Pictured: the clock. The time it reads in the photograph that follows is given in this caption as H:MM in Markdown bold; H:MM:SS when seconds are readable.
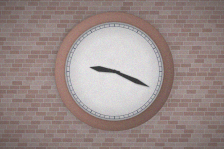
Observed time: **9:19**
